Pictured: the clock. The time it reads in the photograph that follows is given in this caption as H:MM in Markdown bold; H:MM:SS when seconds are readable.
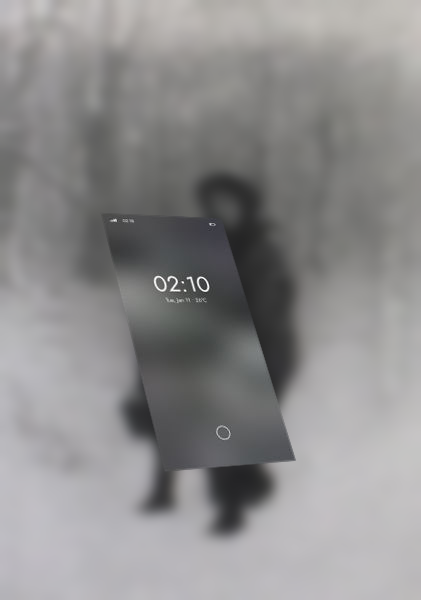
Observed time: **2:10**
